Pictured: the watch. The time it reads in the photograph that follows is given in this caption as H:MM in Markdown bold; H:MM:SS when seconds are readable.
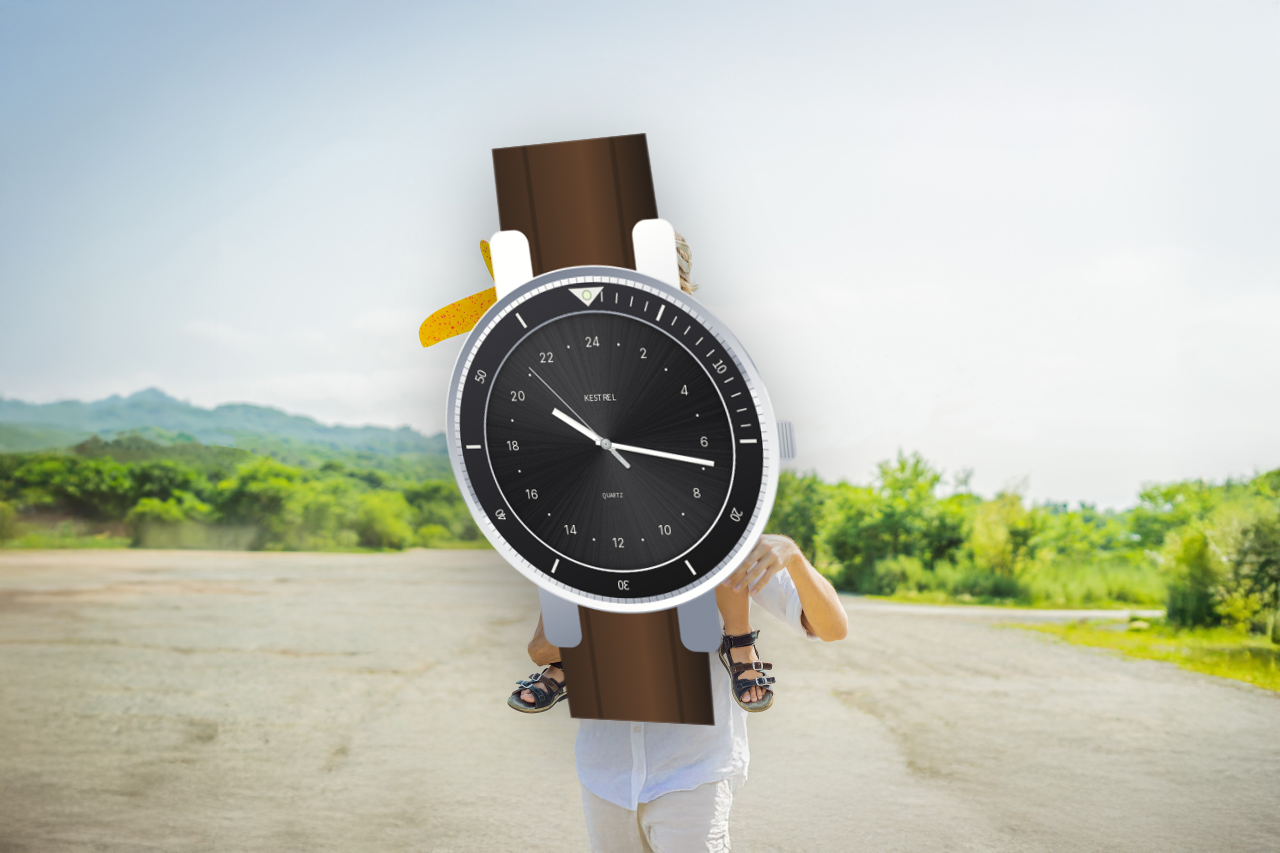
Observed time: **20:16:53**
